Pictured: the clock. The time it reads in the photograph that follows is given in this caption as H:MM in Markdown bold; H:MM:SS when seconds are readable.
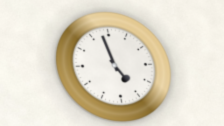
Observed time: **4:58**
